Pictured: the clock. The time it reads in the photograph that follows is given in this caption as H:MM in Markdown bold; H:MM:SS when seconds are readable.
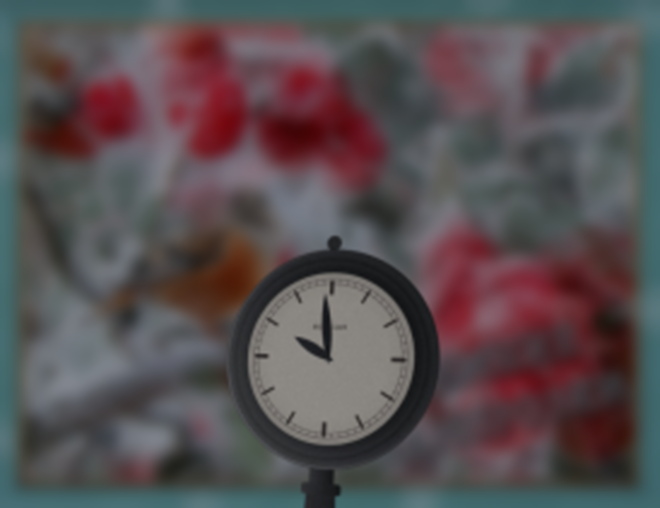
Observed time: **9:59**
